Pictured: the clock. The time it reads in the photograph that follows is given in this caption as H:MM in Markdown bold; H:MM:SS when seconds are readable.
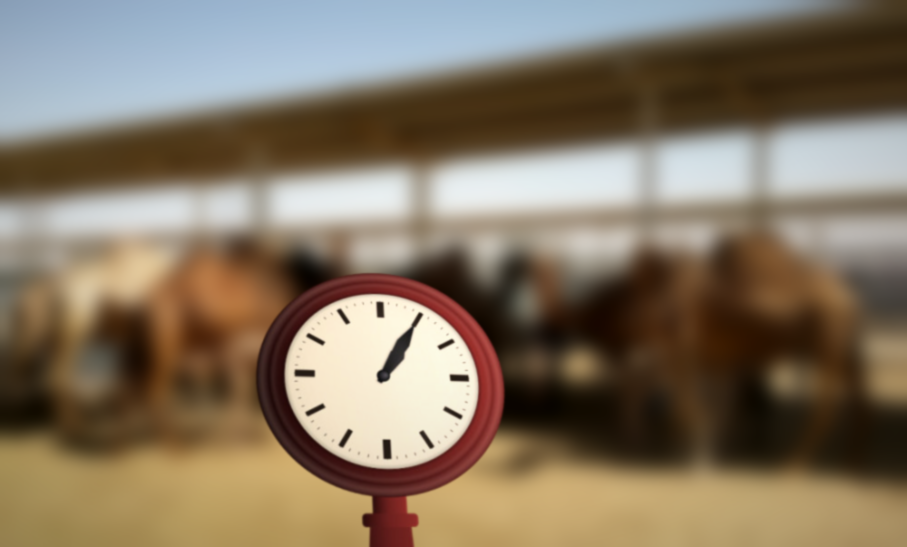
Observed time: **1:05**
